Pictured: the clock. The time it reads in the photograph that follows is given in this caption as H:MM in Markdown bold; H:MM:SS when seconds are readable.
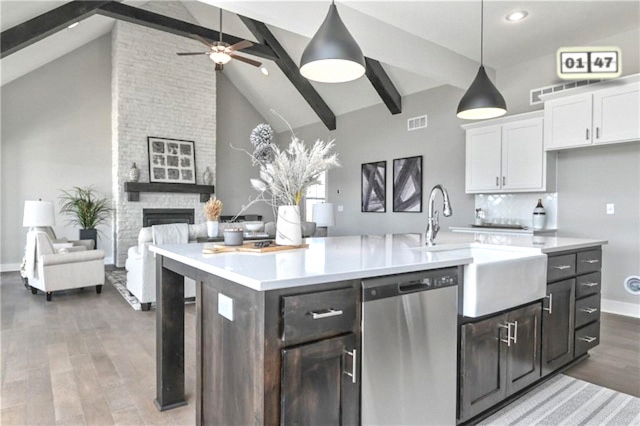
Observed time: **1:47**
